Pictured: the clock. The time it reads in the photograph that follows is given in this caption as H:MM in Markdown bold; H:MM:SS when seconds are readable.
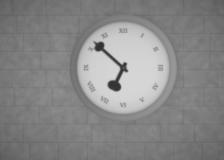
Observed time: **6:52**
